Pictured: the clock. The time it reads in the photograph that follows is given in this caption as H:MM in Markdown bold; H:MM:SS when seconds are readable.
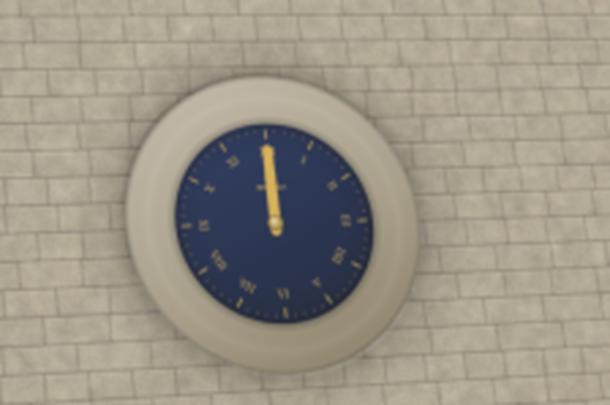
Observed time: **12:00**
